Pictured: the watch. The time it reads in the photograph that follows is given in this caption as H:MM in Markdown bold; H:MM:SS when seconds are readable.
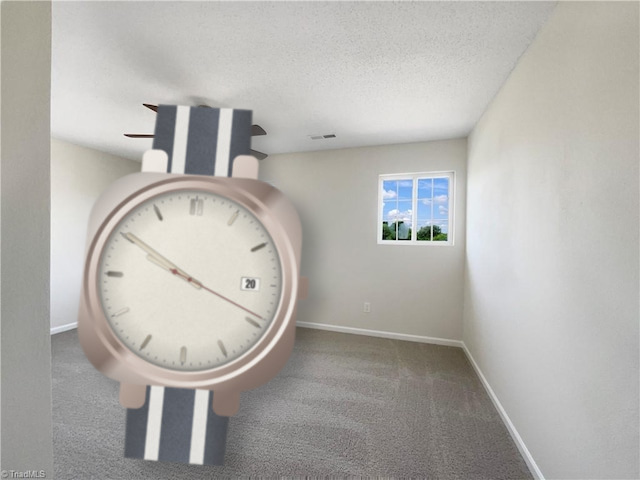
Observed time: **9:50:19**
